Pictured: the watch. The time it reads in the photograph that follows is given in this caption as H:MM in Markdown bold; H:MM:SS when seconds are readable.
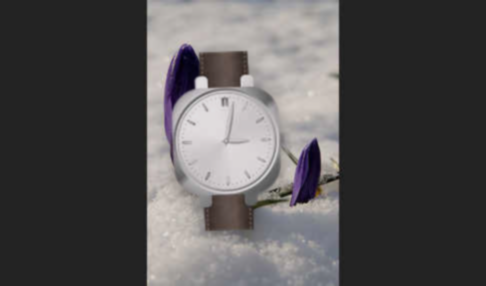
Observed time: **3:02**
